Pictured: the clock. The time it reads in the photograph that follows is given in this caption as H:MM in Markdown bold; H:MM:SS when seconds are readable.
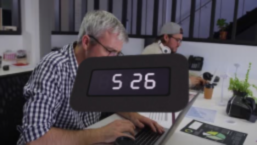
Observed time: **5:26**
